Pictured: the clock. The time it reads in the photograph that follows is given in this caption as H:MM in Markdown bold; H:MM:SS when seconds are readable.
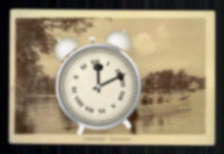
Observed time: **12:12**
